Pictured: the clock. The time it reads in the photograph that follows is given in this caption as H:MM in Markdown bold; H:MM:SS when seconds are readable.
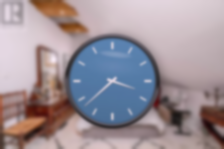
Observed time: **3:38**
